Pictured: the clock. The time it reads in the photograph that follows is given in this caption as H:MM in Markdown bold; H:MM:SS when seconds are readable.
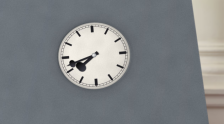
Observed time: **7:42**
